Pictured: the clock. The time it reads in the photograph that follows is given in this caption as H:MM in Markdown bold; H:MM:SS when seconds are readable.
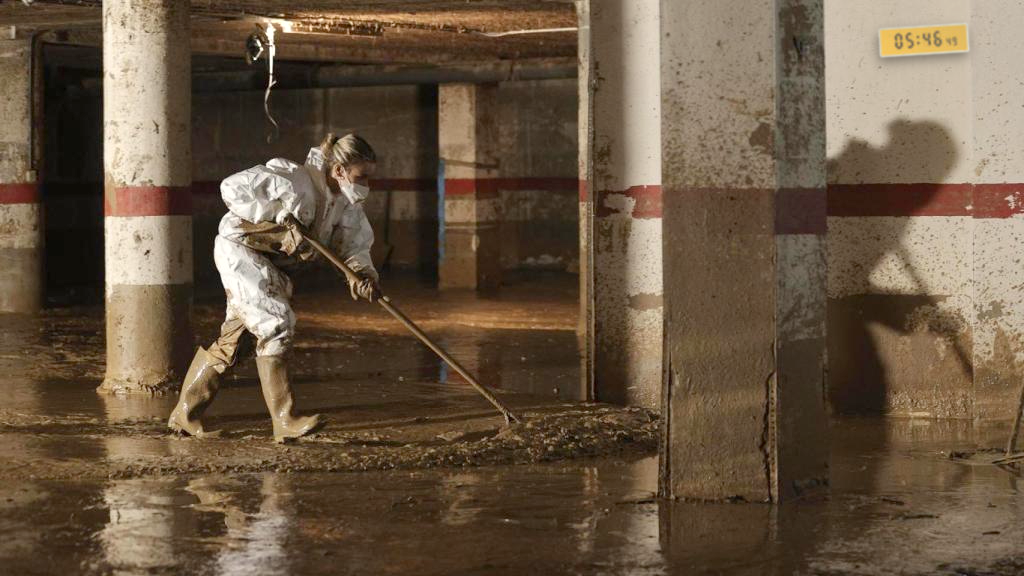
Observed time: **5:46**
